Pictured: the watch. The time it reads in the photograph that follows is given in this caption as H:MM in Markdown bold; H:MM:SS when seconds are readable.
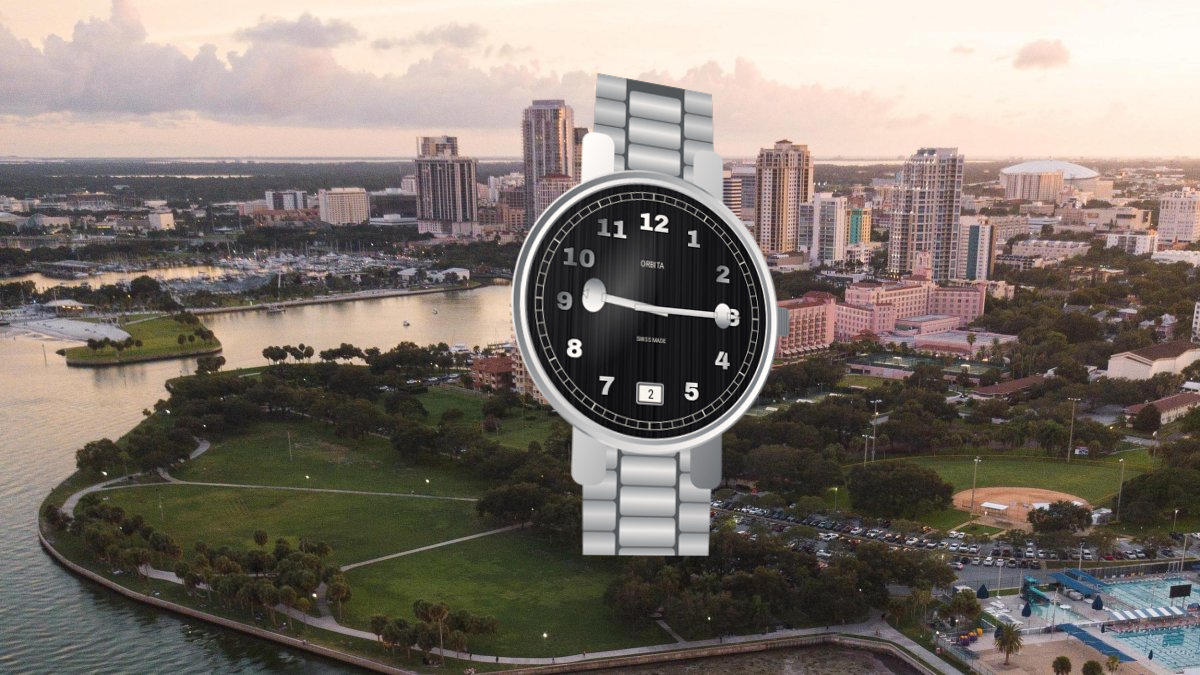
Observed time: **9:15**
